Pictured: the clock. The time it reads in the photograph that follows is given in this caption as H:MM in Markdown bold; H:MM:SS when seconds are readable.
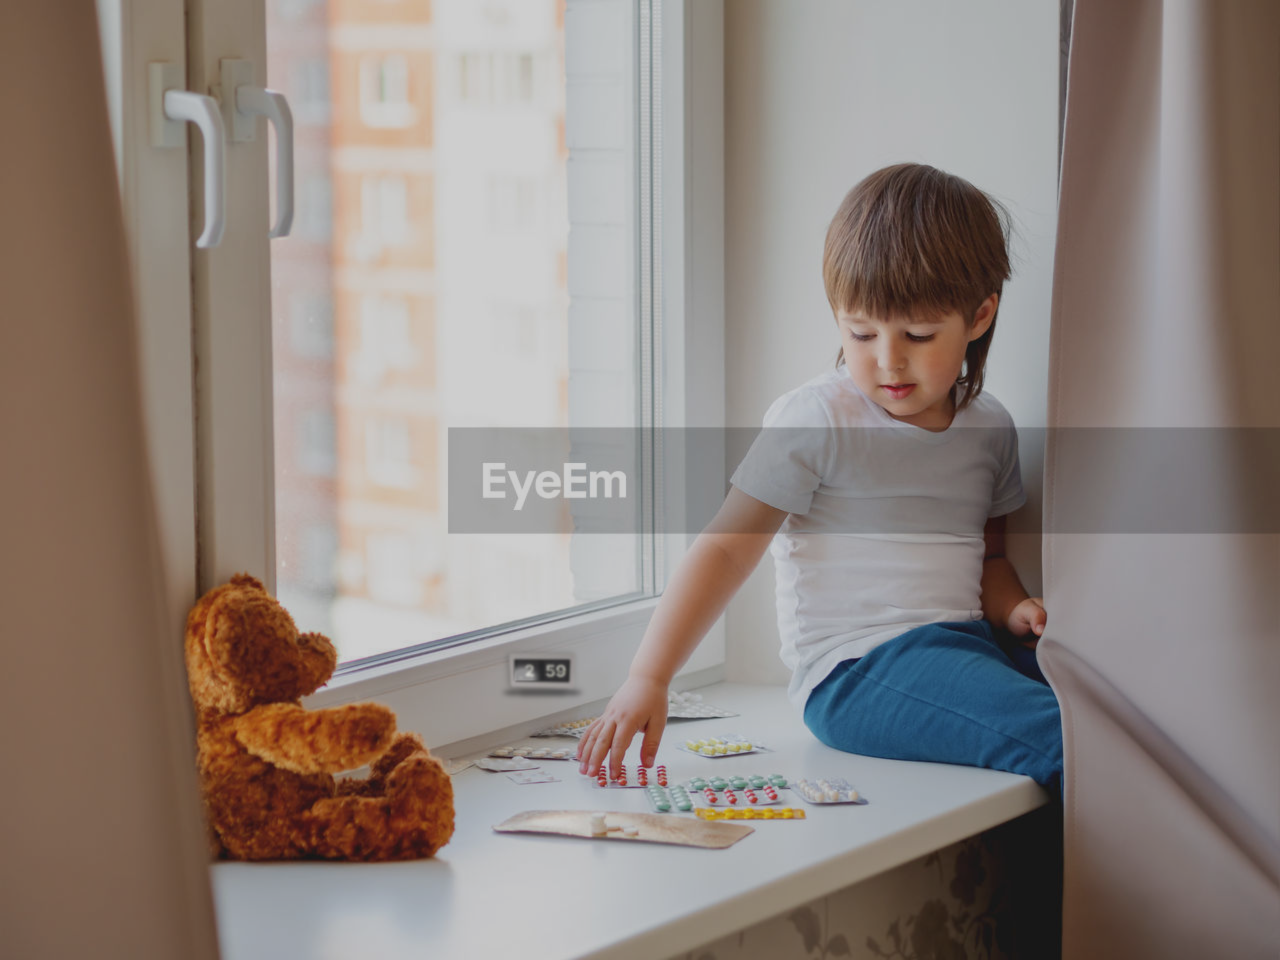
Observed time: **2:59**
